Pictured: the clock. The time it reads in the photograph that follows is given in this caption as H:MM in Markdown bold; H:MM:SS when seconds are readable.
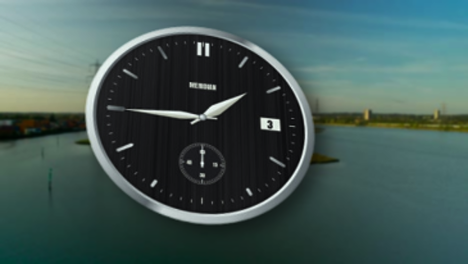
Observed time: **1:45**
